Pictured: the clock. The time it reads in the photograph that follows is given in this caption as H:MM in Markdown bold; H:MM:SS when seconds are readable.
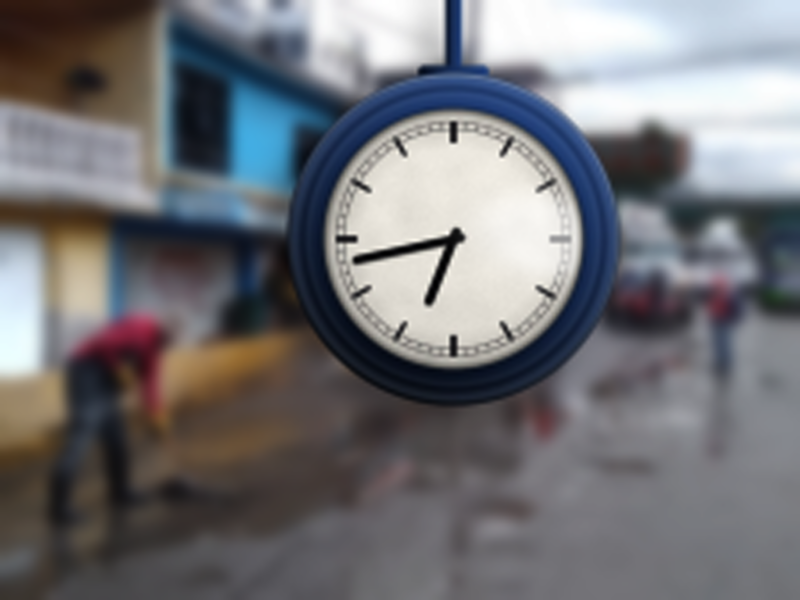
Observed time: **6:43**
